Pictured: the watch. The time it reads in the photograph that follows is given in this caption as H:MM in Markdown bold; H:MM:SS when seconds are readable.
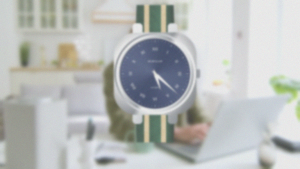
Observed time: **5:22**
